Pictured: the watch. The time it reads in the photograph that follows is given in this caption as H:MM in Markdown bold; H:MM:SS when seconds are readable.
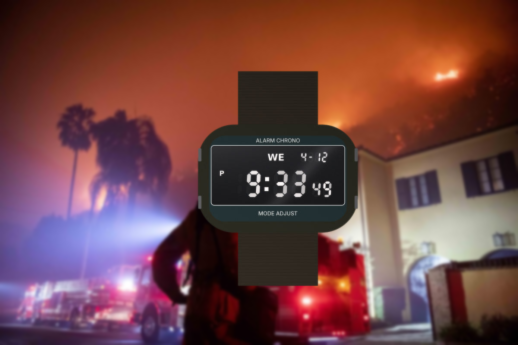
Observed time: **9:33:49**
